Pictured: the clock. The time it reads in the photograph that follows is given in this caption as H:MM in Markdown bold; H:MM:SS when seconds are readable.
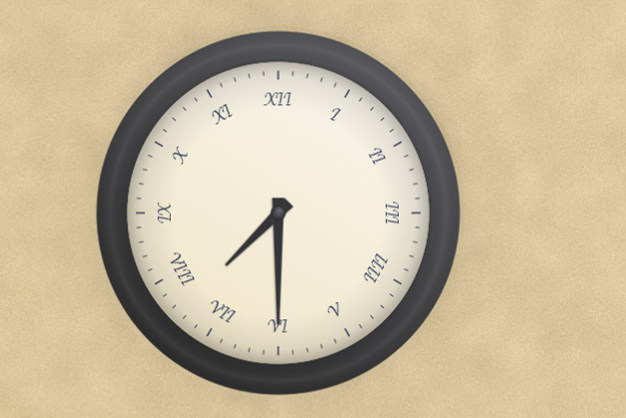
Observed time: **7:30**
